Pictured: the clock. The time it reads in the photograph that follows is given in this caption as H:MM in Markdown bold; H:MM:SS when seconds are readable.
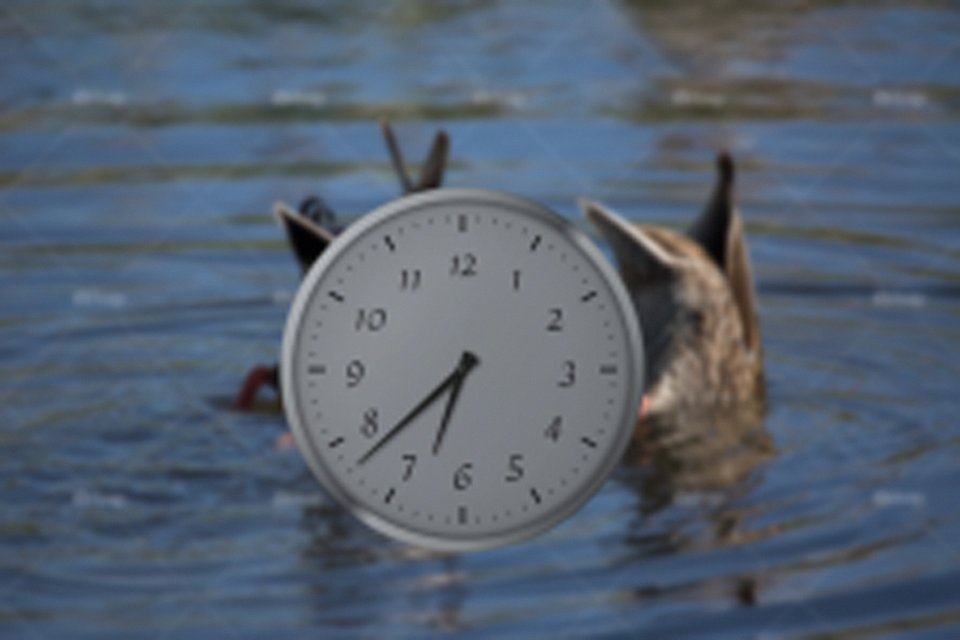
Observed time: **6:38**
